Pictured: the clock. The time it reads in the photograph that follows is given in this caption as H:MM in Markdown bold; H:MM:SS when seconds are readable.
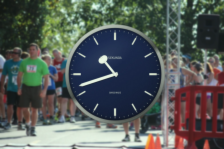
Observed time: **10:42**
